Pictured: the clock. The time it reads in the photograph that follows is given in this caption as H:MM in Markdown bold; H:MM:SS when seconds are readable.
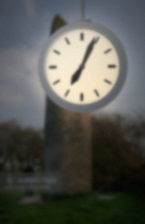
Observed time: **7:04**
